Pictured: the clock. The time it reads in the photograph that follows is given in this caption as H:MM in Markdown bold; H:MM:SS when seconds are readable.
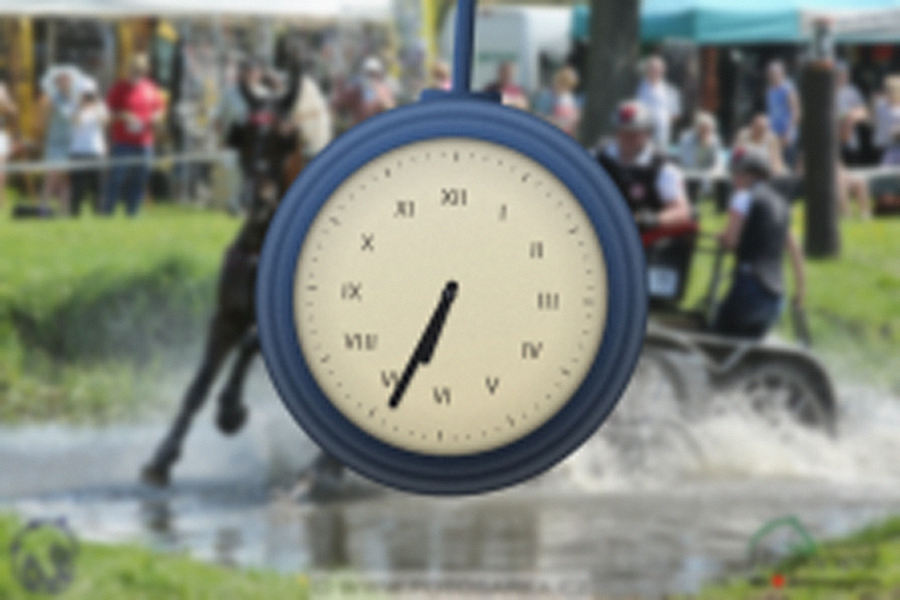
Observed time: **6:34**
